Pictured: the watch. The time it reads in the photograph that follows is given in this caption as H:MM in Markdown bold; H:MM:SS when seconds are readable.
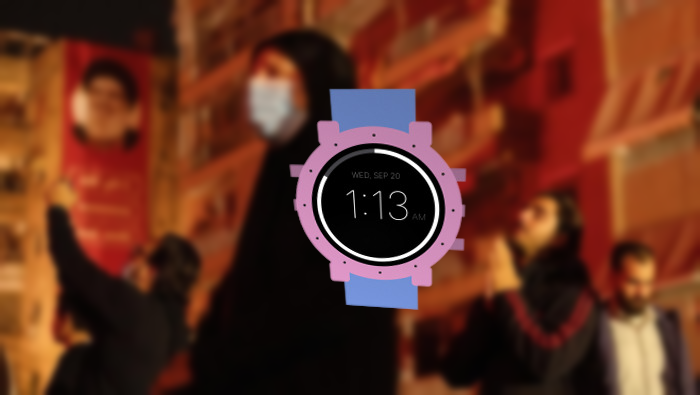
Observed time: **1:13**
